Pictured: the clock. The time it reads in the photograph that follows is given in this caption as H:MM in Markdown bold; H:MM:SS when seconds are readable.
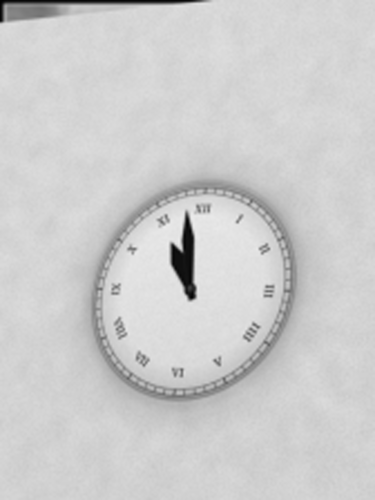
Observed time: **10:58**
